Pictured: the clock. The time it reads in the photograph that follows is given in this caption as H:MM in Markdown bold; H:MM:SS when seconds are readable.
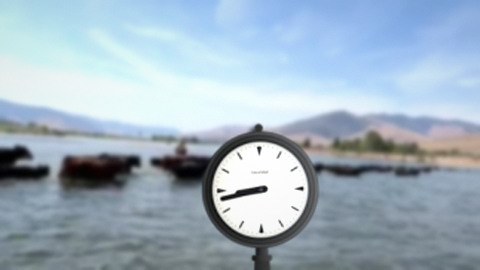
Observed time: **8:43**
